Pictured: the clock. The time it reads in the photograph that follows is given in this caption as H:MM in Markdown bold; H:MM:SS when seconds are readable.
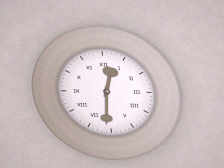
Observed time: **12:31**
